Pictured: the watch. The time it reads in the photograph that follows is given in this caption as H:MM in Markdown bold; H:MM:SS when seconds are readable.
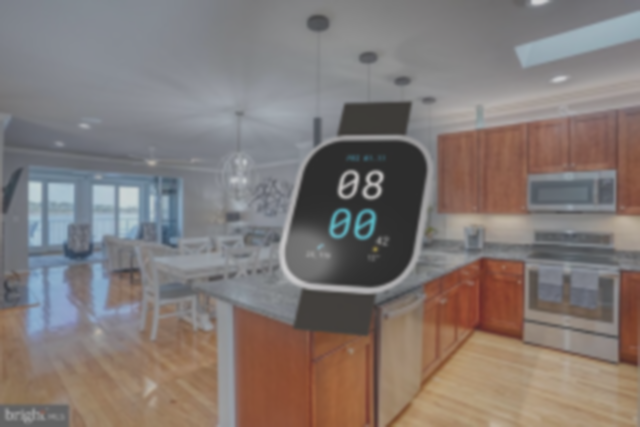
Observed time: **8:00**
